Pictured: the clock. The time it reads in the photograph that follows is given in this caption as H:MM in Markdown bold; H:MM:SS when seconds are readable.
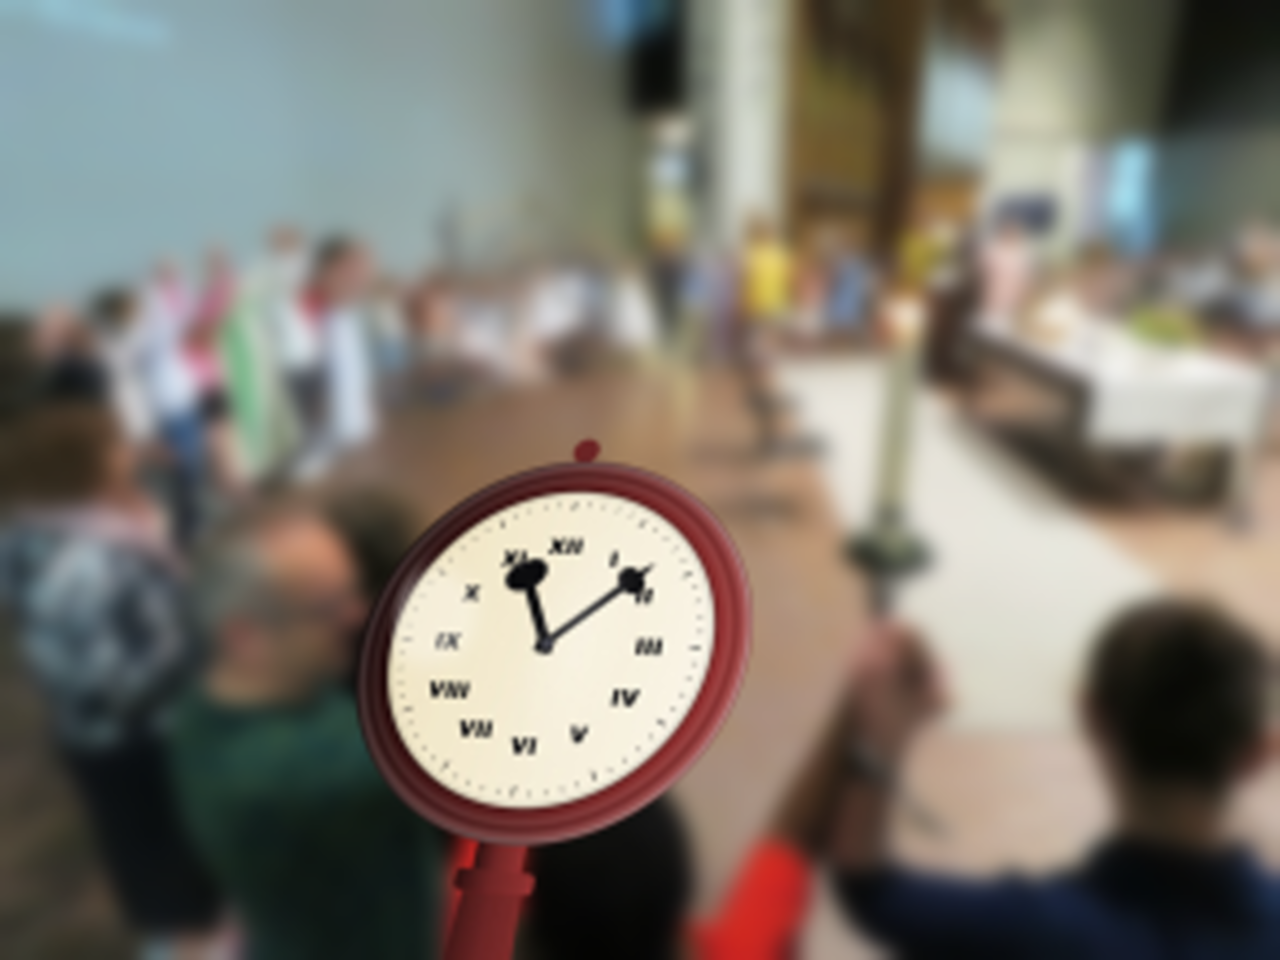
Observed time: **11:08**
